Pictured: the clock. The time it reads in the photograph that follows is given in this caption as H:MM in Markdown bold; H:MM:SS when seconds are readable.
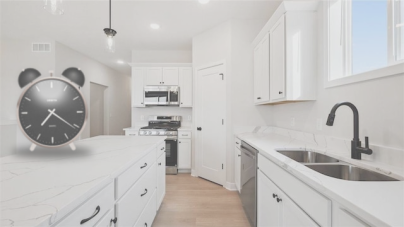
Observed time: **7:21**
